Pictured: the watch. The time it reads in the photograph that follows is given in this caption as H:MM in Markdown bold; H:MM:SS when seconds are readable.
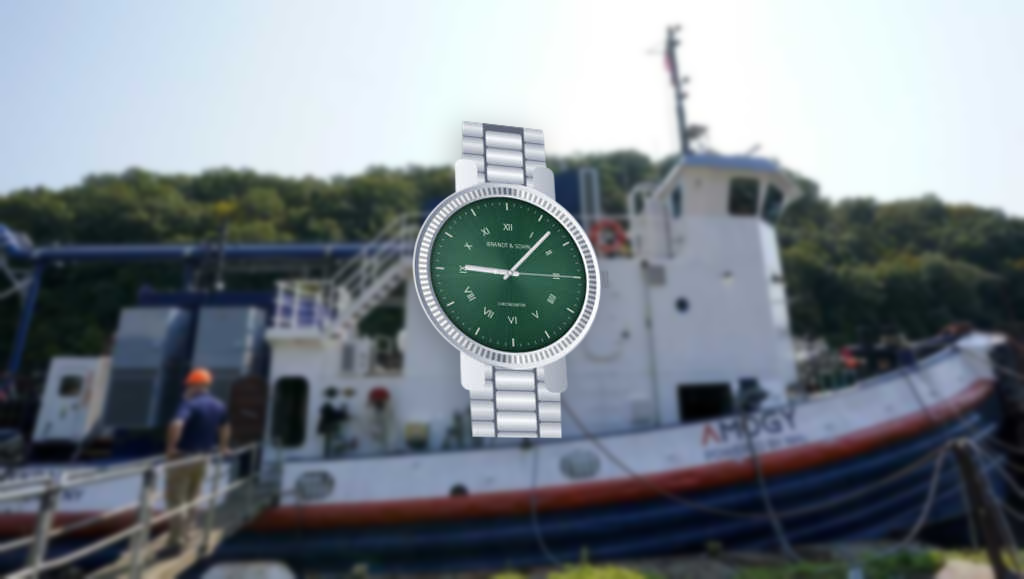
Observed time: **9:07:15**
